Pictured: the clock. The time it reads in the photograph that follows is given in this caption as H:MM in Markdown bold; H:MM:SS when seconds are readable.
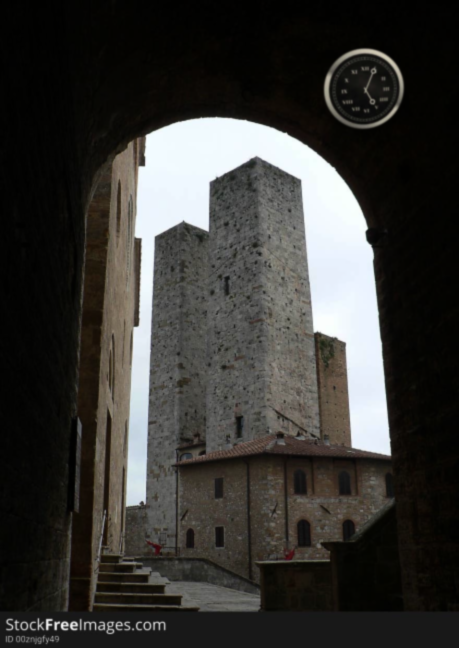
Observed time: **5:04**
